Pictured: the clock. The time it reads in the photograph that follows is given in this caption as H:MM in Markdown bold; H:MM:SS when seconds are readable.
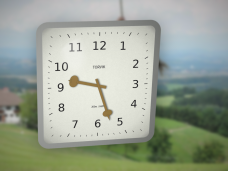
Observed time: **9:27**
